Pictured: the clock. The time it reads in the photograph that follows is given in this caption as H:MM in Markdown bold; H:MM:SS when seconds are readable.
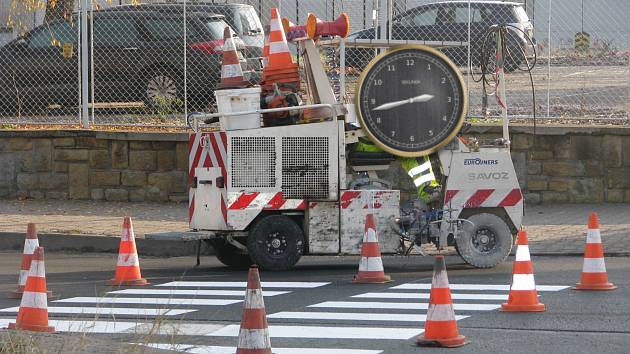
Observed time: **2:43**
